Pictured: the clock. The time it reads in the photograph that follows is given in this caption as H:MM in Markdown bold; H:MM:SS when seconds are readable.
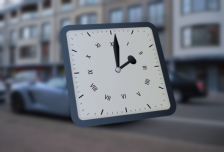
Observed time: **2:01**
